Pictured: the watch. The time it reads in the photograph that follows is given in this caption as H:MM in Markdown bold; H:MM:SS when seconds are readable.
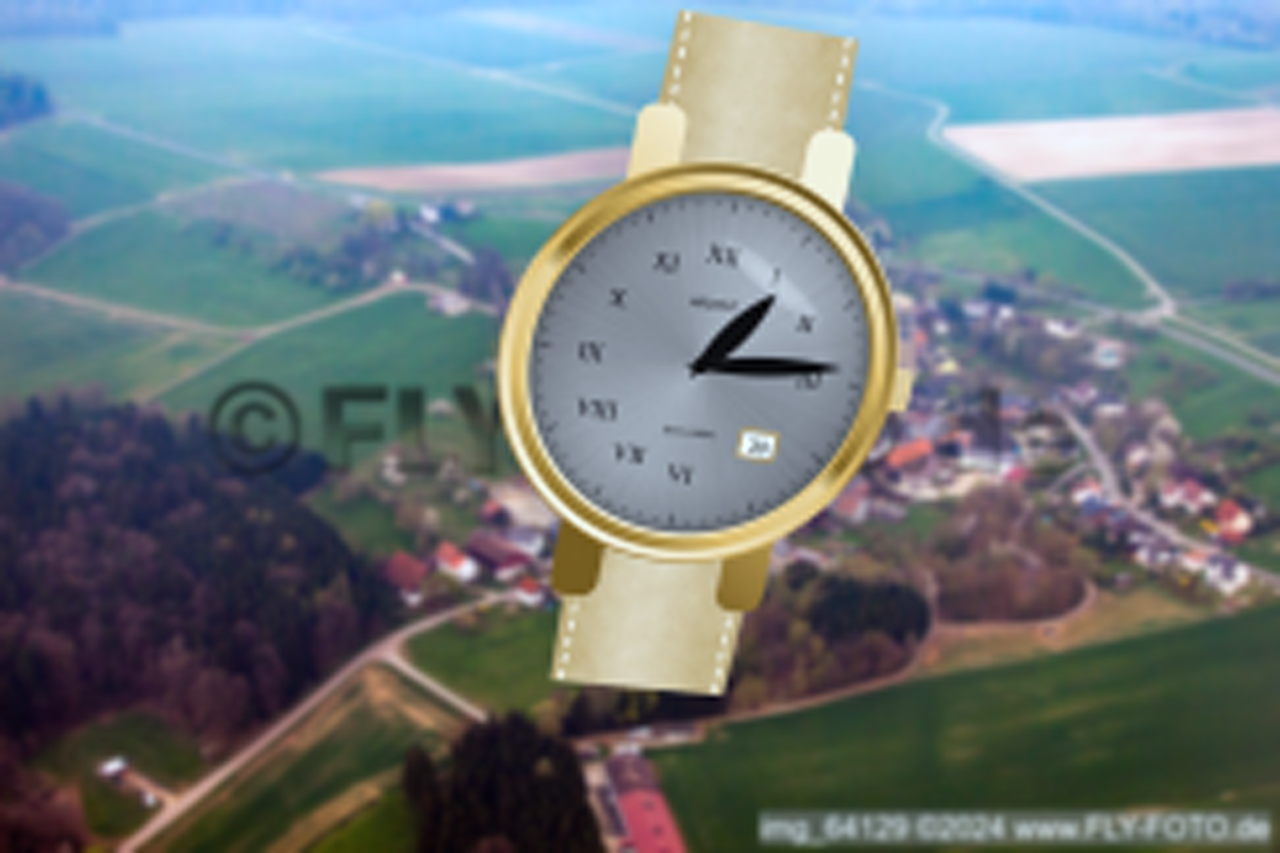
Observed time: **1:14**
